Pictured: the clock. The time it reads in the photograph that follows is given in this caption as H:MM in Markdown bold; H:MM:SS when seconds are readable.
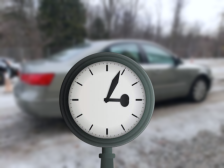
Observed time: **3:04**
